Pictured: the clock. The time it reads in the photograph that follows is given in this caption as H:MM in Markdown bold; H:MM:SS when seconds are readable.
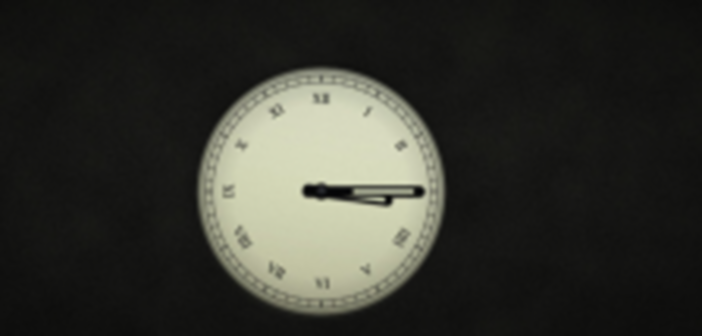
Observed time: **3:15**
